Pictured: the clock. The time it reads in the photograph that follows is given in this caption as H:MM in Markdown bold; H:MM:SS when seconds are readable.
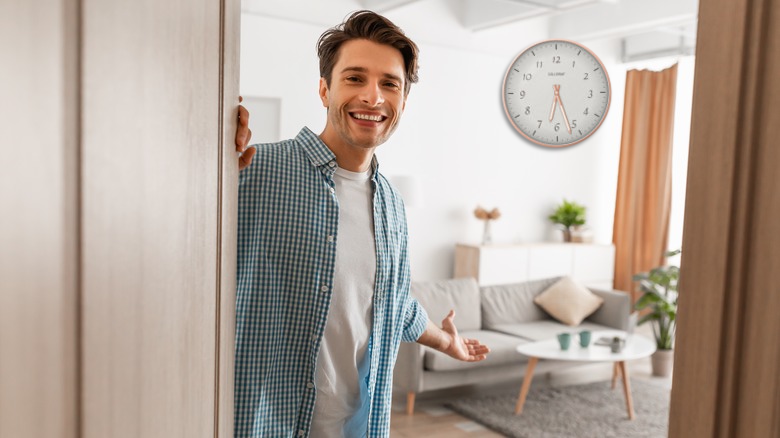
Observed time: **6:27**
